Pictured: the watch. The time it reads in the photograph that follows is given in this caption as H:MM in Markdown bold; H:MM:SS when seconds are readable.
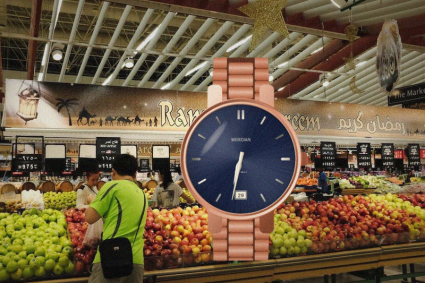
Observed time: **6:32**
